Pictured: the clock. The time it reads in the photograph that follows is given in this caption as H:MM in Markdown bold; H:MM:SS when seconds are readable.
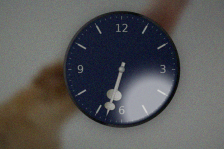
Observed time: **6:33**
